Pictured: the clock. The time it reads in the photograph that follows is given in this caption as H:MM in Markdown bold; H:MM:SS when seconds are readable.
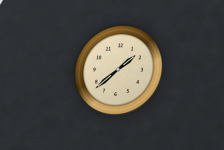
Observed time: **1:38**
